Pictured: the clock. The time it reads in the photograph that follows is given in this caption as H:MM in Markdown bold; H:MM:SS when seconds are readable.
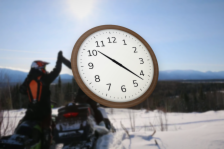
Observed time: **10:22**
